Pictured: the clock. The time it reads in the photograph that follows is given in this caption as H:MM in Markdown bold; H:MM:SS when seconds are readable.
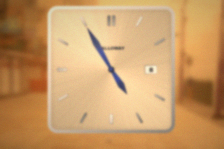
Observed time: **4:55**
